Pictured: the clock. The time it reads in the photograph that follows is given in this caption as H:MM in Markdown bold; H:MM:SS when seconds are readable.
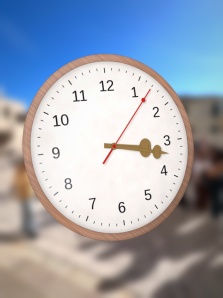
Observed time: **3:17:07**
